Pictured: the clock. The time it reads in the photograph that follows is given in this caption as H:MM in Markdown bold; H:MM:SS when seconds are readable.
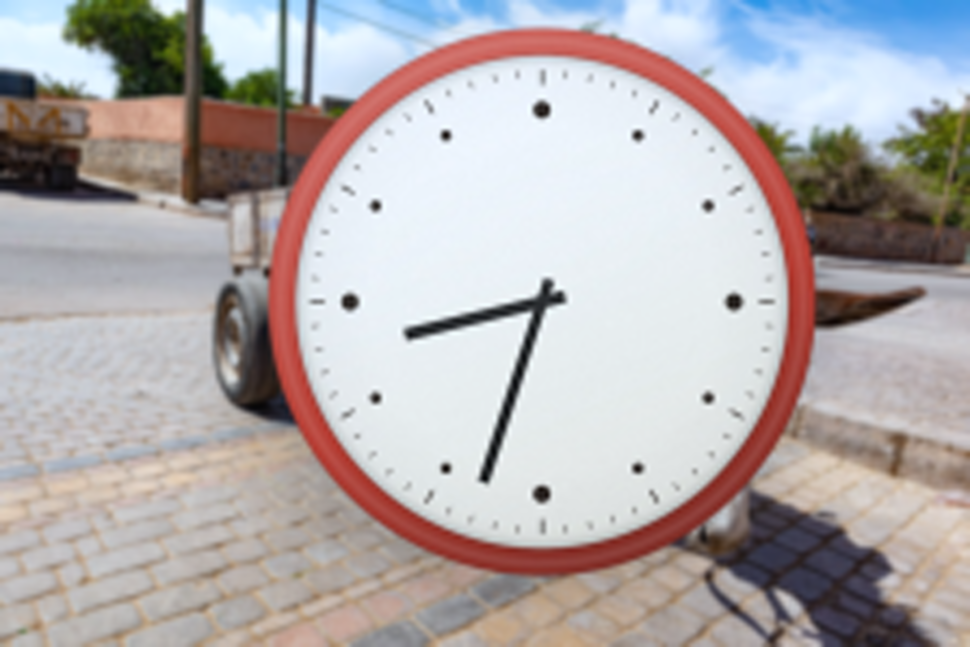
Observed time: **8:33**
